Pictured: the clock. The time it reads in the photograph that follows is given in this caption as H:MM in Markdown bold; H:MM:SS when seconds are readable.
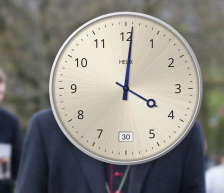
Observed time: **4:01**
